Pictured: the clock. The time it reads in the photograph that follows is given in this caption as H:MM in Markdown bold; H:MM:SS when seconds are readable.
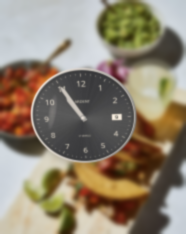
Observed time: **10:55**
